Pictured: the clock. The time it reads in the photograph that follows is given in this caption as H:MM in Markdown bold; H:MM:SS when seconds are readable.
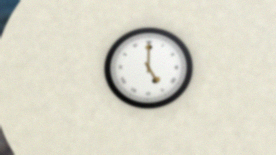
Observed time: **5:00**
